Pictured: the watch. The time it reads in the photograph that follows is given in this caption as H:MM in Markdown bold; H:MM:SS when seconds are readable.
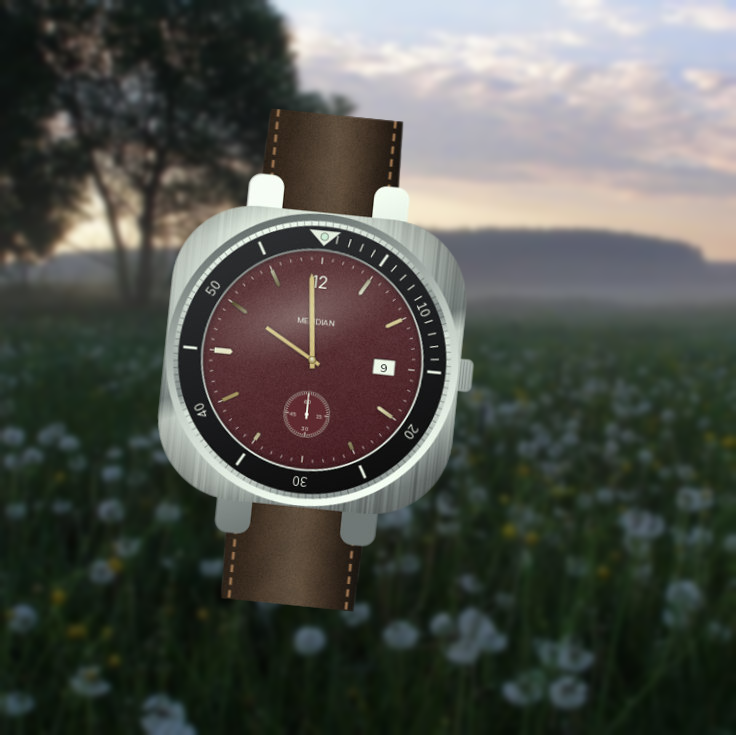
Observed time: **9:59**
